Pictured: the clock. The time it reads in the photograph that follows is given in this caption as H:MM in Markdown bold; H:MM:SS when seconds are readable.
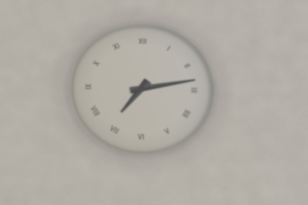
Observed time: **7:13**
